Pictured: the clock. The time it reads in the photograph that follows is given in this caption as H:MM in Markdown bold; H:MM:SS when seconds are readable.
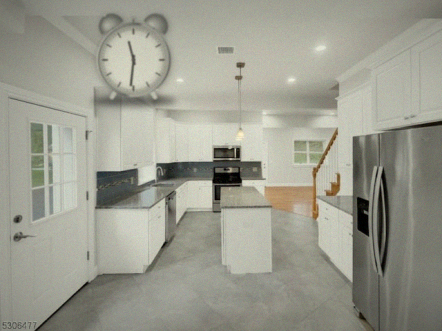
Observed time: **11:31**
